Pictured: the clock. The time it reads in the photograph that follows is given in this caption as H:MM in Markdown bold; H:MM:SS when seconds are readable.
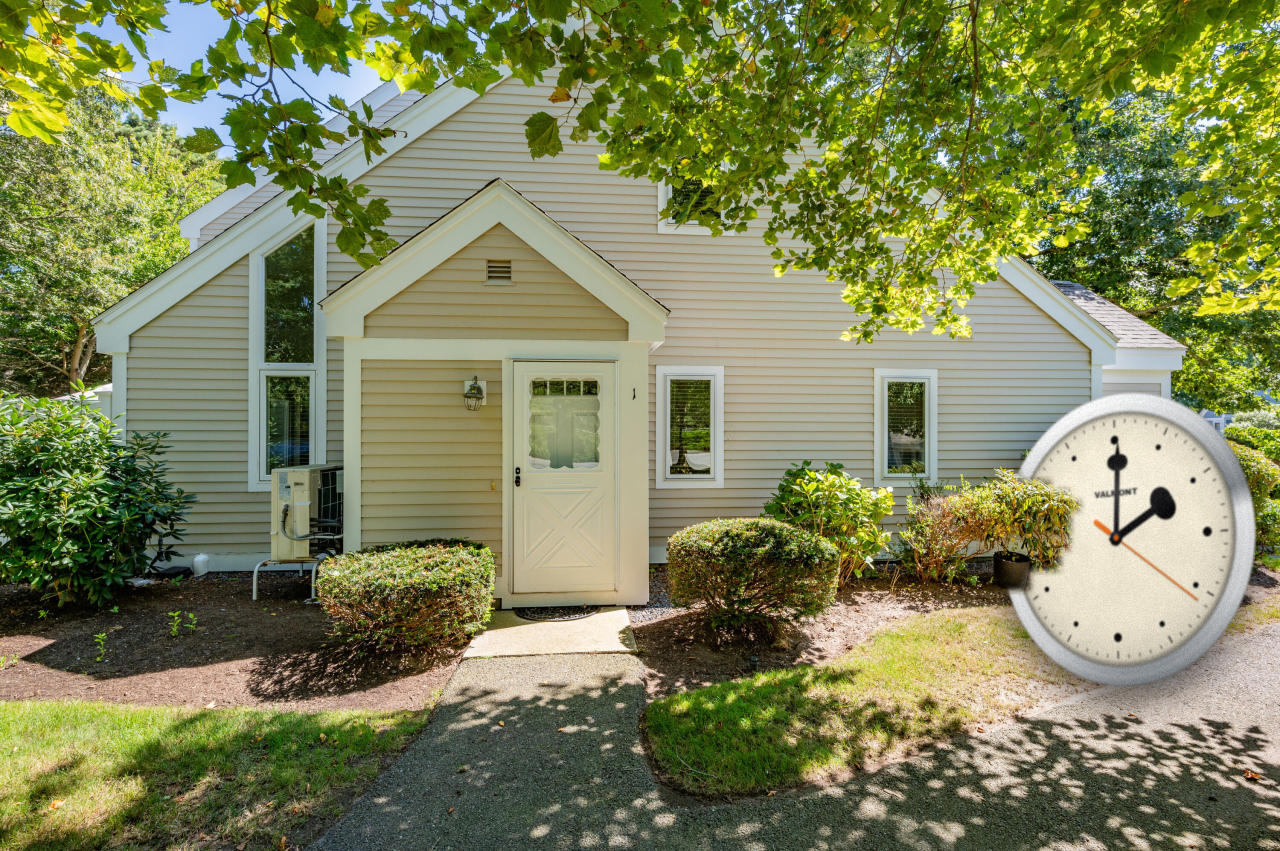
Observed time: **2:00:21**
